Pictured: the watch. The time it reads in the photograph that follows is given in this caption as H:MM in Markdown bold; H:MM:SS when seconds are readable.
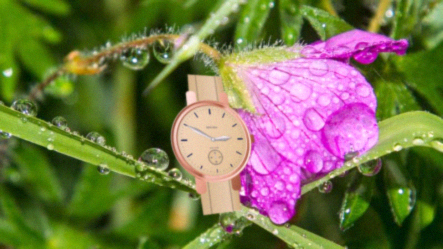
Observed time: **2:50**
